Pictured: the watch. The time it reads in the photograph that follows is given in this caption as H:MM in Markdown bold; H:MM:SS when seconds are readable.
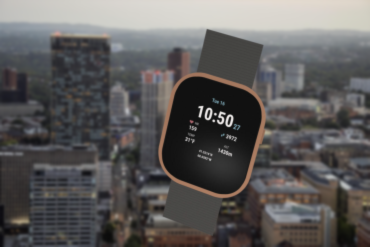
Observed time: **10:50**
